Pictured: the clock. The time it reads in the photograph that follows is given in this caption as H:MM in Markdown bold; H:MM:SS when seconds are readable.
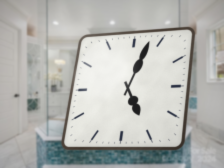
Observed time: **5:03**
